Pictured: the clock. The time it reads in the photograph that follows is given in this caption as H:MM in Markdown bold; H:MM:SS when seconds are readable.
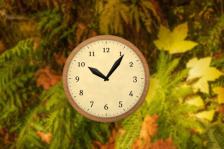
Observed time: **10:06**
